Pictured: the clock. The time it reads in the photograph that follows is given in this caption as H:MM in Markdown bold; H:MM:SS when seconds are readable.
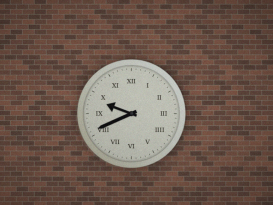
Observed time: **9:41**
